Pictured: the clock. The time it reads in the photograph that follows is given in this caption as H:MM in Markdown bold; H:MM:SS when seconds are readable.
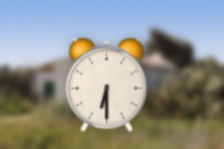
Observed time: **6:30**
